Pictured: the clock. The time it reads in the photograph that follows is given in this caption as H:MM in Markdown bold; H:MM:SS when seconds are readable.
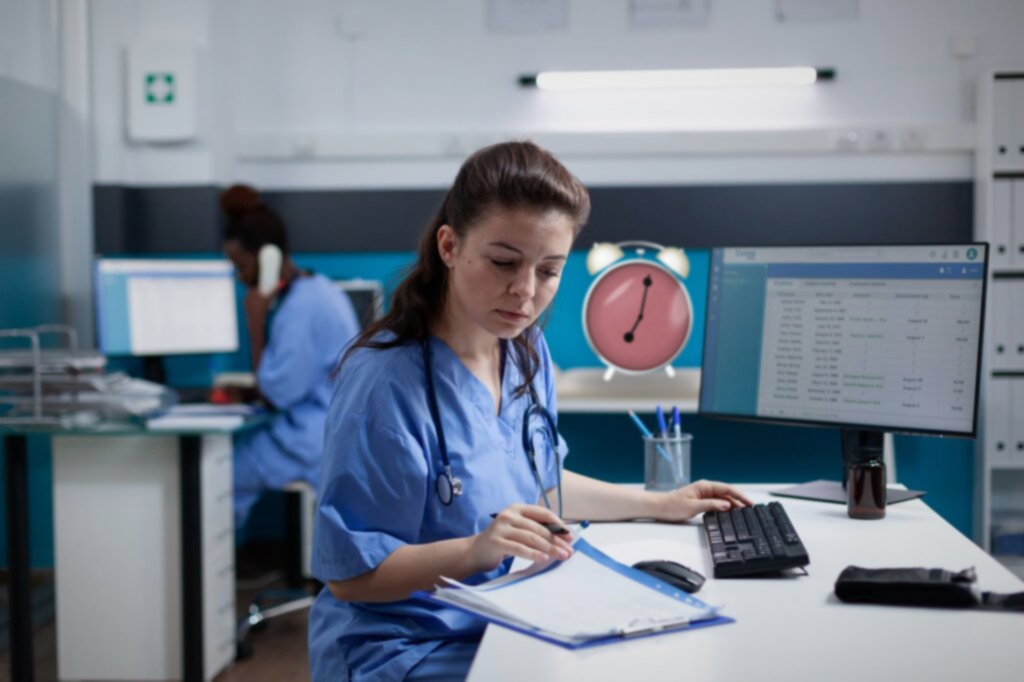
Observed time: **7:02**
